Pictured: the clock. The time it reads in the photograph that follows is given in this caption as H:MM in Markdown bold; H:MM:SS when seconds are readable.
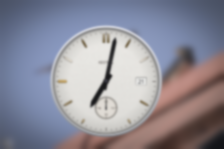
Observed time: **7:02**
